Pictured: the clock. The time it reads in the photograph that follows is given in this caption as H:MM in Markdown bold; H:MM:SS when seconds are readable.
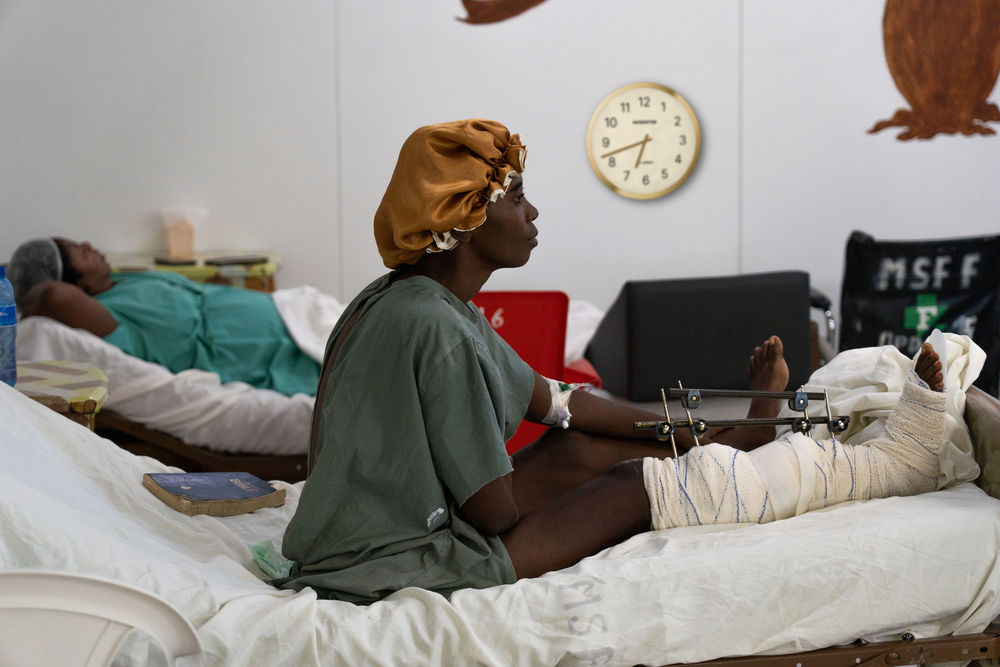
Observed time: **6:42**
